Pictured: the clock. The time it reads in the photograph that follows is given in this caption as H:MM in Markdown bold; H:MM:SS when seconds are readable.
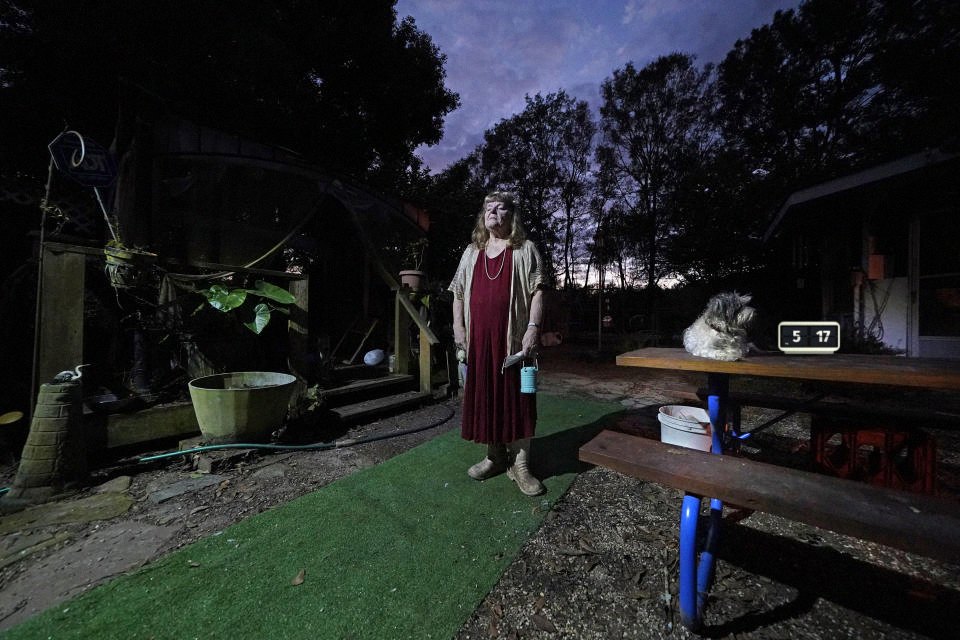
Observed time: **5:17**
